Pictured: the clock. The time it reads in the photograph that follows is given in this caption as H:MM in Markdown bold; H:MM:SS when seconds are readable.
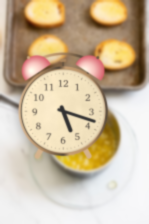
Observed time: **5:18**
